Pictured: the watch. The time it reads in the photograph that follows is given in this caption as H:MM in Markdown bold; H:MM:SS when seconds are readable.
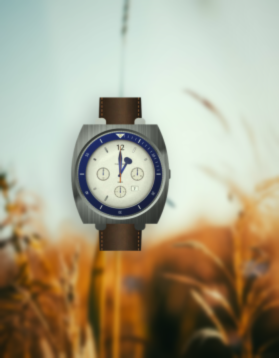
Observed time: **1:00**
